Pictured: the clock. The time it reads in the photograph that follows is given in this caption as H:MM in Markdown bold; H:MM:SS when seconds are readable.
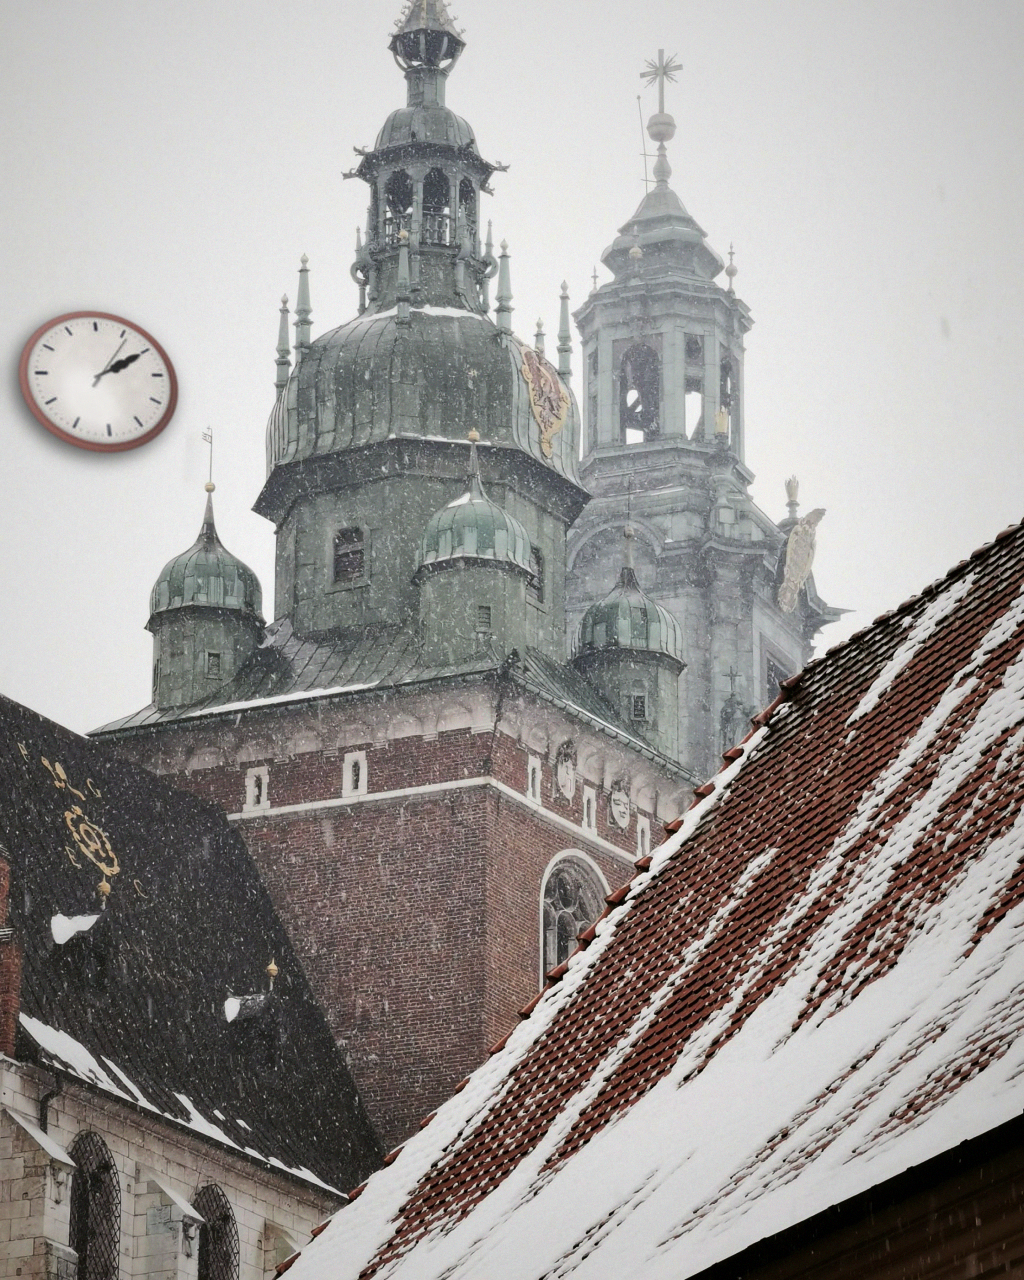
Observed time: **2:10:06**
